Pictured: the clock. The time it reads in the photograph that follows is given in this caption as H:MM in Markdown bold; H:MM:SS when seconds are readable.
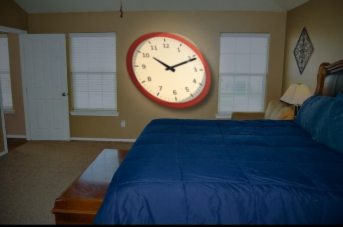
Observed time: **10:11**
